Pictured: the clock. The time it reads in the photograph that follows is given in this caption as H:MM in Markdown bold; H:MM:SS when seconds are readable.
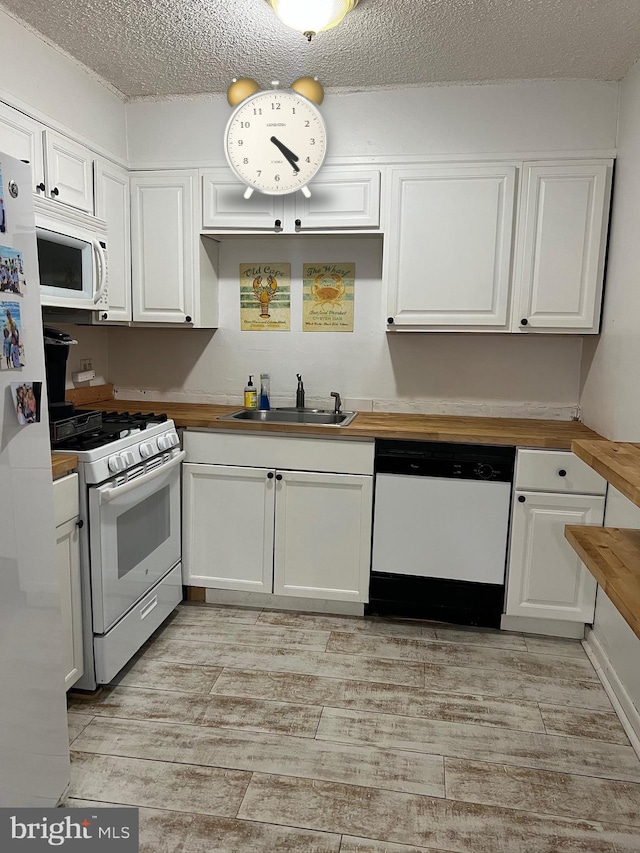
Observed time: **4:24**
